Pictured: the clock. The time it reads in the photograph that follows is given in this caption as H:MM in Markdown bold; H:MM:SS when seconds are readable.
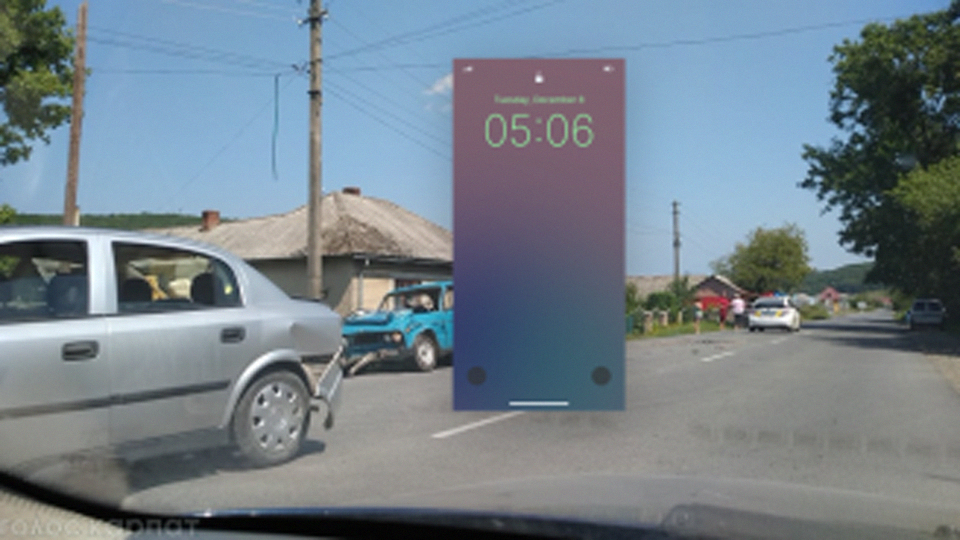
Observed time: **5:06**
